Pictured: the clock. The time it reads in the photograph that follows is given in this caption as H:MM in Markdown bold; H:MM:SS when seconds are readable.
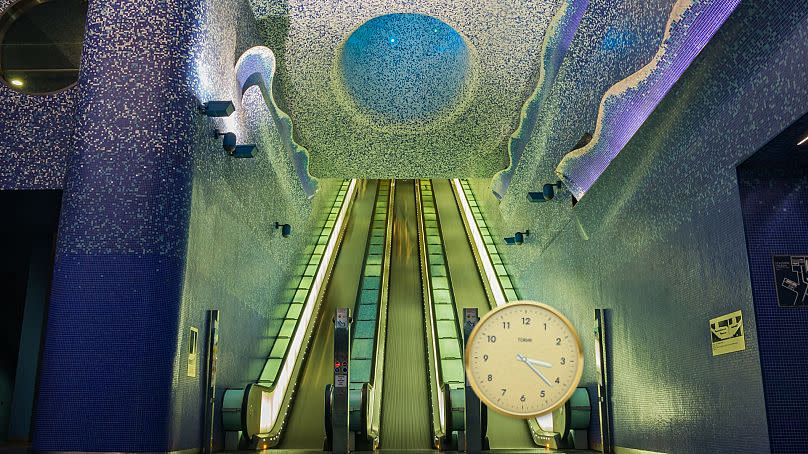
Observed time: **3:22**
